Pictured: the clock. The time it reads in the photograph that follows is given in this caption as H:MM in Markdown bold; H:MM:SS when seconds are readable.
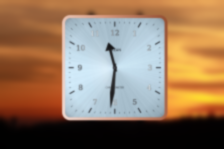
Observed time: **11:31**
